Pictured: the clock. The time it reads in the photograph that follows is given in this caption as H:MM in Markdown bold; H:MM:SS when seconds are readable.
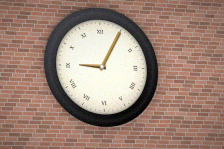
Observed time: **9:05**
